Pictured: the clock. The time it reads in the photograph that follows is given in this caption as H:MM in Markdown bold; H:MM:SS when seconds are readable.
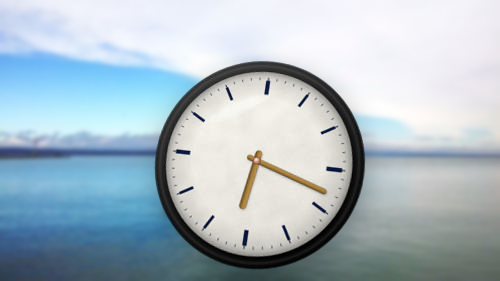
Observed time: **6:18**
